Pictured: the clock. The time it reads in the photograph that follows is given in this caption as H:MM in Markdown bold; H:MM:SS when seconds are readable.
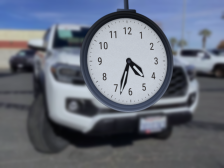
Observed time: **4:33**
